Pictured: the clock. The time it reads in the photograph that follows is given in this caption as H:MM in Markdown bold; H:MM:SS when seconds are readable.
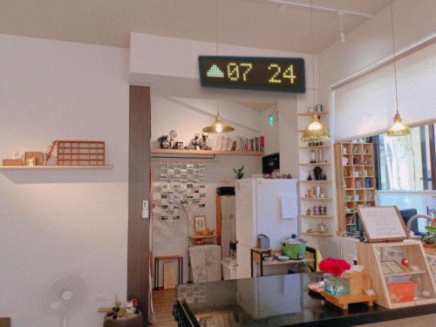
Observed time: **7:24**
